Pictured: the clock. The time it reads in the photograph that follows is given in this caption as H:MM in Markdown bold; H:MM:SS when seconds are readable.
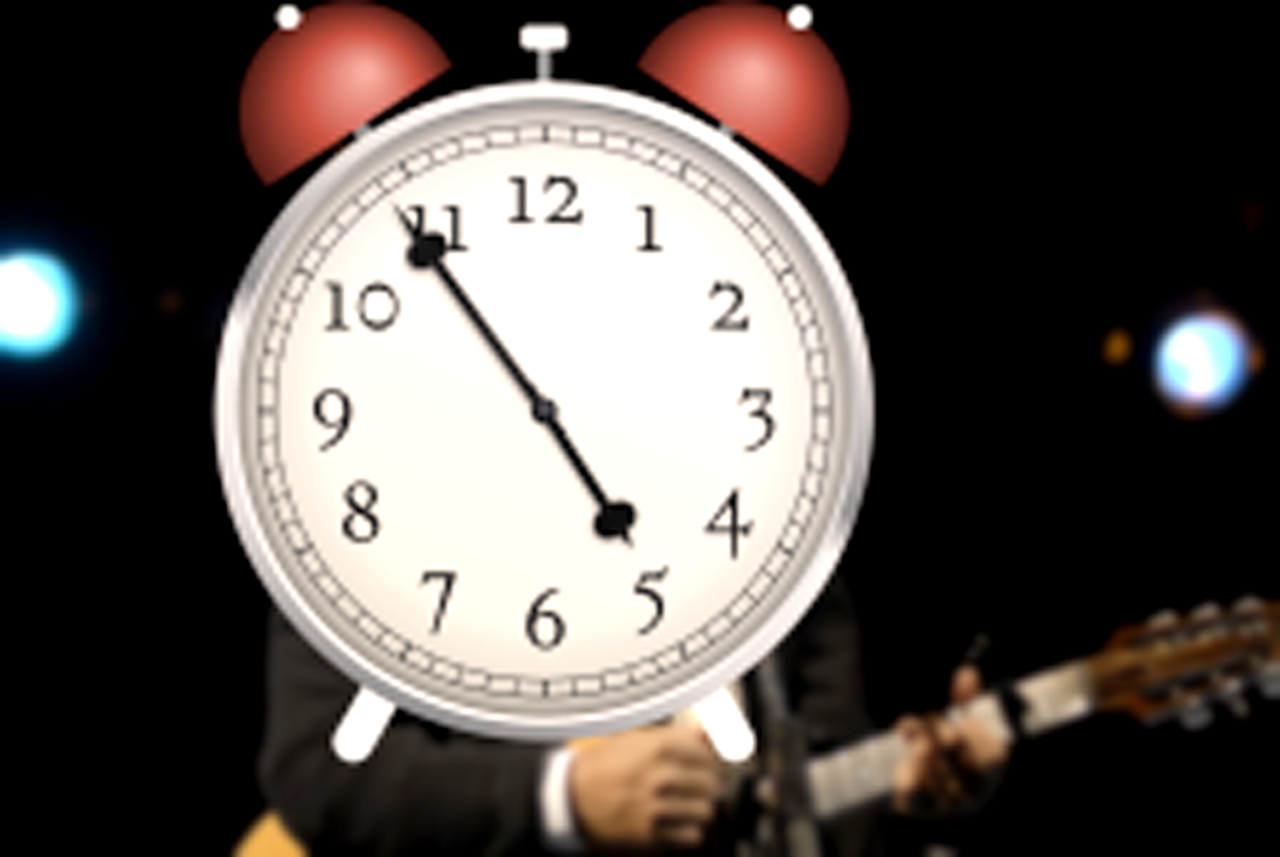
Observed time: **4:54**
